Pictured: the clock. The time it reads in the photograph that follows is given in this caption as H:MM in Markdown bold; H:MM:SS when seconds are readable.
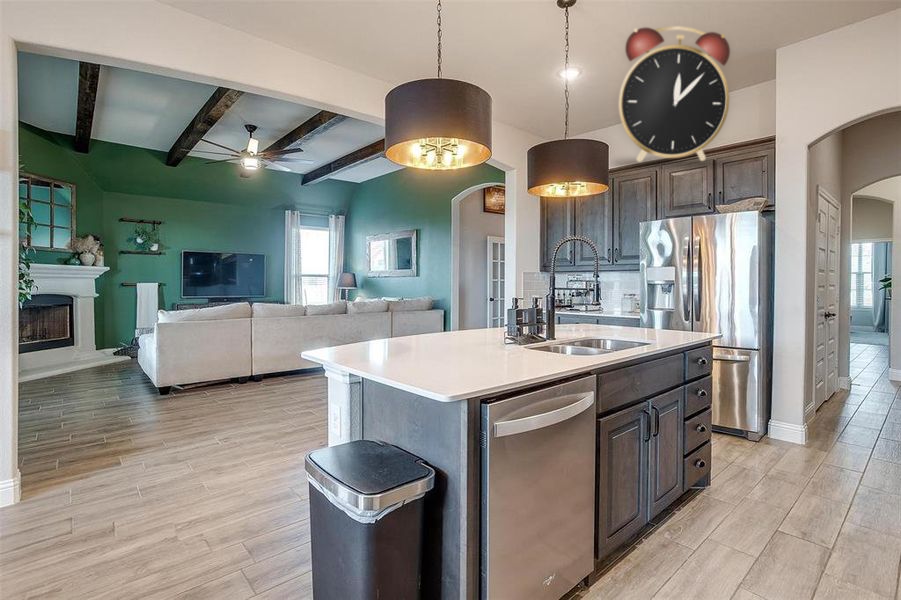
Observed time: **12:07**
